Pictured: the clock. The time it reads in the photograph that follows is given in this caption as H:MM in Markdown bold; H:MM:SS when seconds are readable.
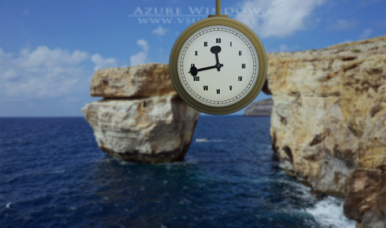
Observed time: **11:43**
